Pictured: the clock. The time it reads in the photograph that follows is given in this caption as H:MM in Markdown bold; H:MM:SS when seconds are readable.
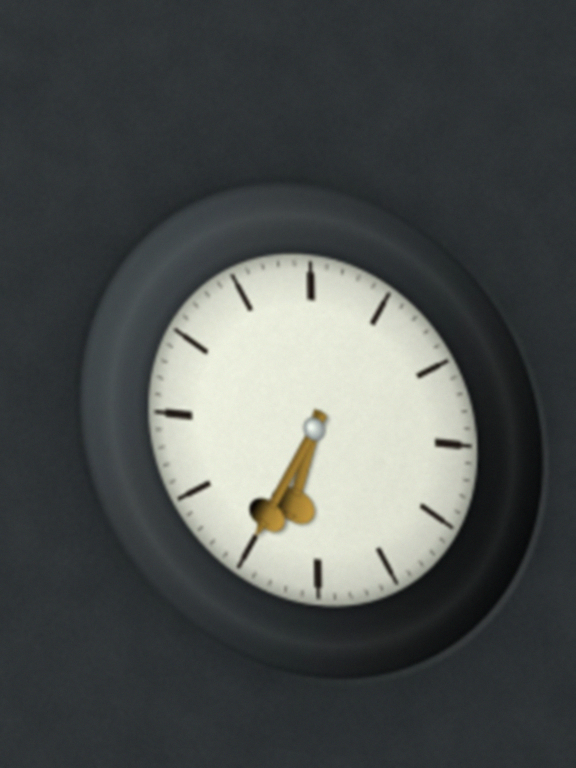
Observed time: **6:35**
